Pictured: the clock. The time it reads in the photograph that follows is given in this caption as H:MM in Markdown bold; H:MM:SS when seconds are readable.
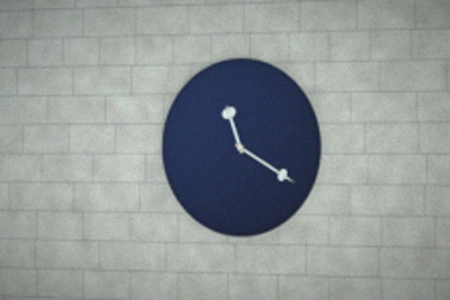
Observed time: **11:20**
